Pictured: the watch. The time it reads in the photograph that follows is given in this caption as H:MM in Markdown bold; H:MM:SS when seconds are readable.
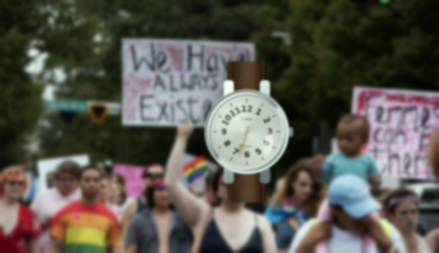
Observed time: **6:33**
